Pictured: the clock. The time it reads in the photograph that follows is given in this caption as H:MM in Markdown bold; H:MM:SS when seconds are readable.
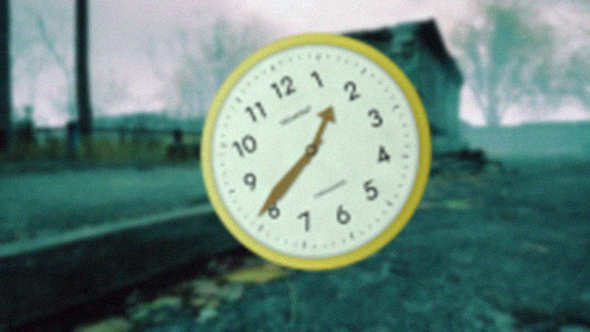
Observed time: **1:41**
